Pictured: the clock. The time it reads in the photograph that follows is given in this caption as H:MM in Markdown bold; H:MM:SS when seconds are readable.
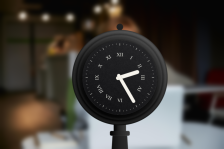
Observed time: **2:25**
